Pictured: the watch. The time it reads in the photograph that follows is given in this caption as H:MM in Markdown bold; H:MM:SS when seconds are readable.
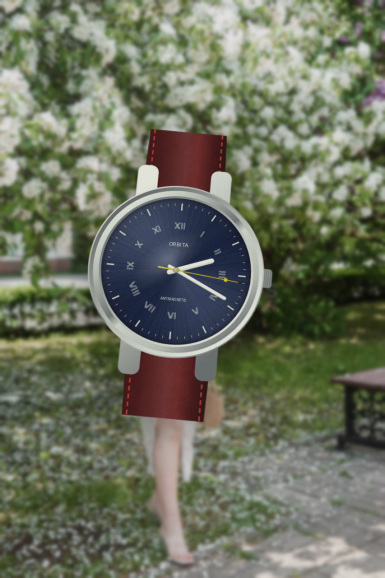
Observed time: **2:19:16**
